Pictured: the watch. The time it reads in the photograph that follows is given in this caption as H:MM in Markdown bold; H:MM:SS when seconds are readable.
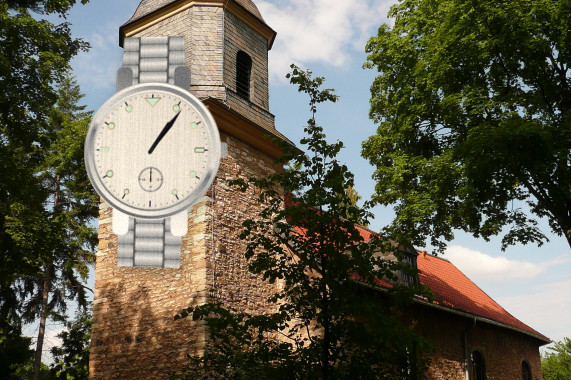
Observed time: **1:06**
